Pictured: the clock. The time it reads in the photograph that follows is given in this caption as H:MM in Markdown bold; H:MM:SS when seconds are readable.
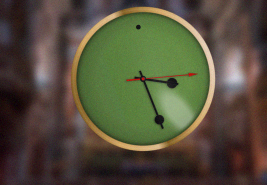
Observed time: **3:27:15**
